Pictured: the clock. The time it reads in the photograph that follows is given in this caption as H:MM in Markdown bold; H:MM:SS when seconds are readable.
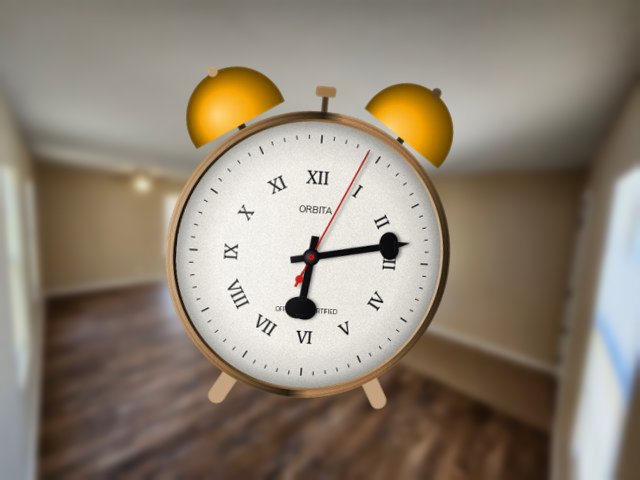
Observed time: **6:13:04**
